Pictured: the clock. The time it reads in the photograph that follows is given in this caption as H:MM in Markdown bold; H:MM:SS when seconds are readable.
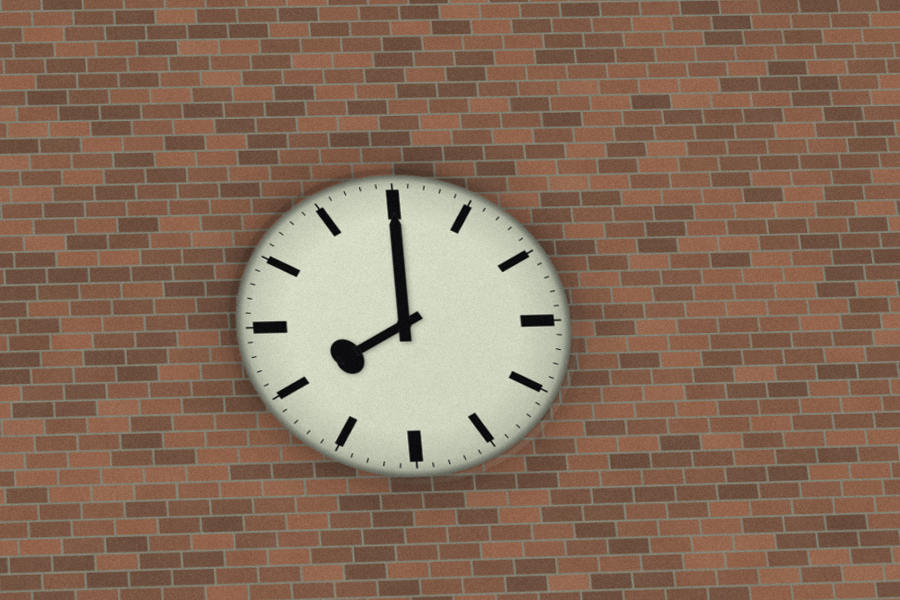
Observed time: **8:00**
